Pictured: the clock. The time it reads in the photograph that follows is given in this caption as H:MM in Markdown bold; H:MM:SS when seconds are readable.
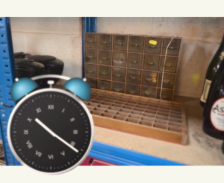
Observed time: **10:21**
